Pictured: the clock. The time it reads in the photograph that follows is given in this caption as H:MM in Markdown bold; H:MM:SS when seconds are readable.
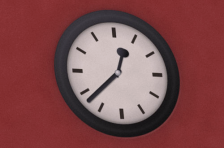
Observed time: **12:38**
